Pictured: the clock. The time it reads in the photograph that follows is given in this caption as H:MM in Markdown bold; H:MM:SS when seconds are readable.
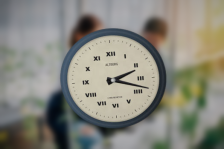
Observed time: **2:18**
